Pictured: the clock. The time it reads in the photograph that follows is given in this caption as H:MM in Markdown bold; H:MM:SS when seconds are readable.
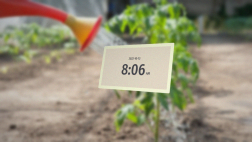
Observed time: **8:06**
